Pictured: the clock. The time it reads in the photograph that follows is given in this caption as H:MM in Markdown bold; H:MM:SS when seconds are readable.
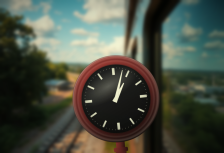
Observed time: **1:03**
